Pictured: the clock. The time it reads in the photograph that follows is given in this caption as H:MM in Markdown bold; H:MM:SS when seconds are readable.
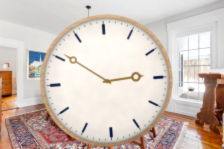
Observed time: **2:51**
